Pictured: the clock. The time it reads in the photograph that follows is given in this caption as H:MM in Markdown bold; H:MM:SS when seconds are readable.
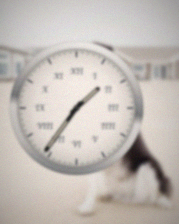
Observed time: **1:36**
